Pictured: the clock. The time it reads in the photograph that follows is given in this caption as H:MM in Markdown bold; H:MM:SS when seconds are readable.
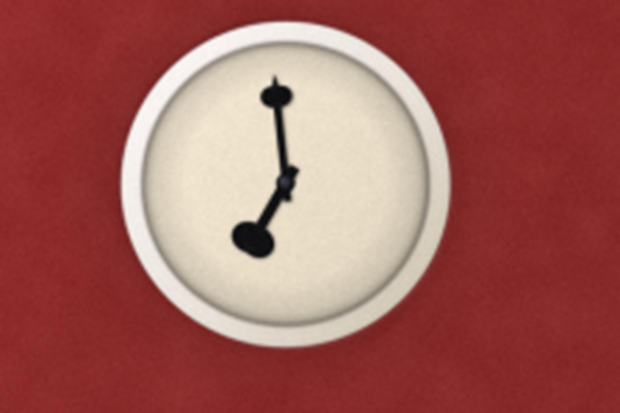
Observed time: **6:59**
